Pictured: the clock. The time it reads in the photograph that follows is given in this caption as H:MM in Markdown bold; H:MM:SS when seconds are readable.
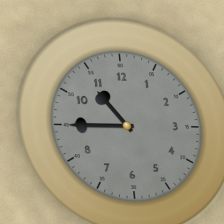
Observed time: **10:45**
